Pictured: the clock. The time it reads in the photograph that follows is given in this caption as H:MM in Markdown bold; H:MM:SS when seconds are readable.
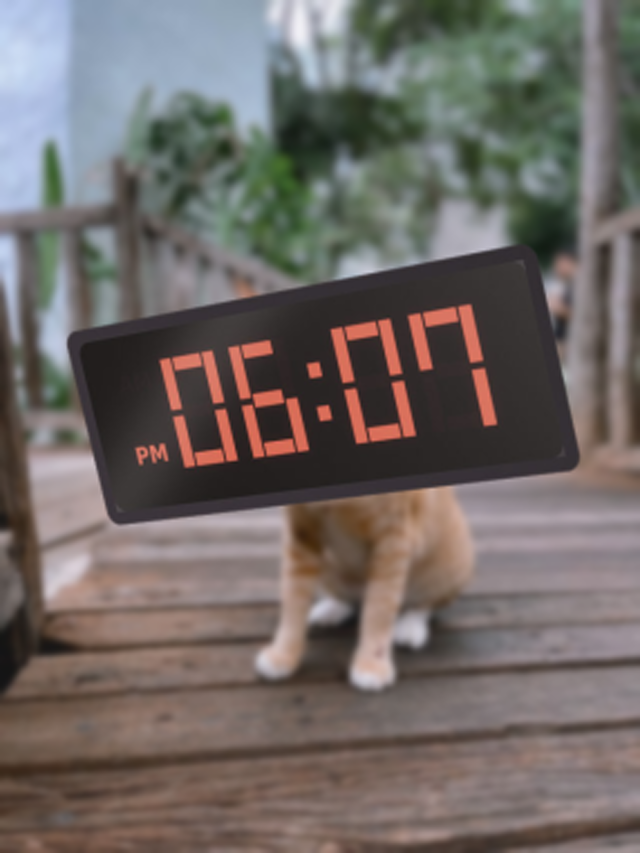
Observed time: **6:07**
